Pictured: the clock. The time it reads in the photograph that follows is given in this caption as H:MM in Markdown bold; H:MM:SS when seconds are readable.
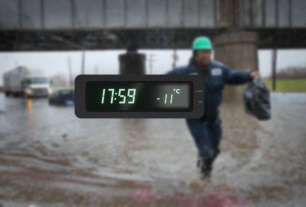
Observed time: **17:59**
